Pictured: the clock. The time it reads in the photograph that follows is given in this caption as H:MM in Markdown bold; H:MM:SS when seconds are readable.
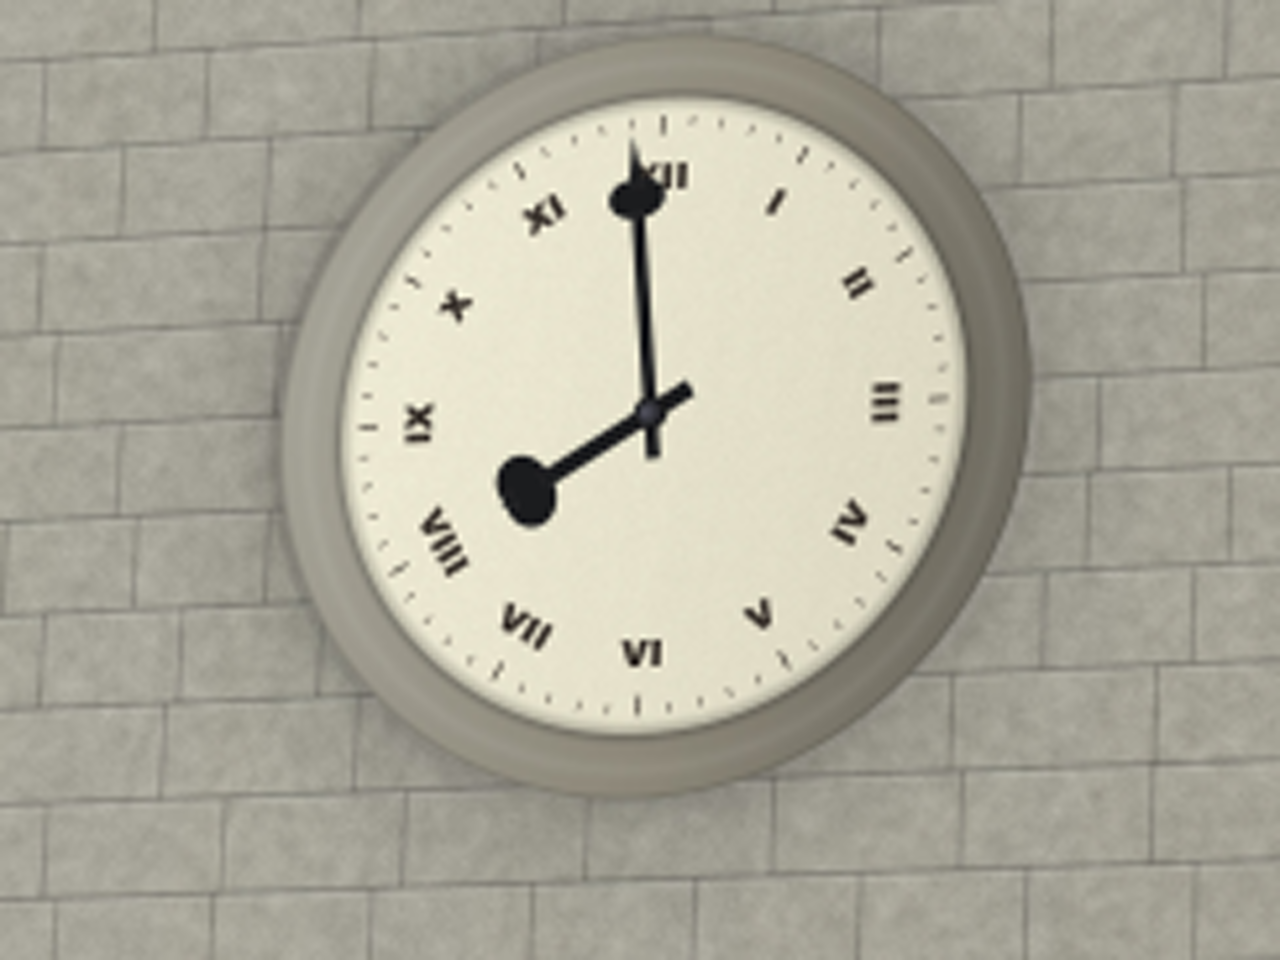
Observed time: **7:59**
